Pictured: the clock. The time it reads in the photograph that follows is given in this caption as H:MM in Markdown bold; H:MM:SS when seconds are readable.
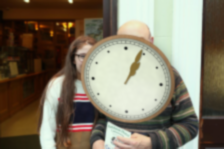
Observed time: **1:04**
